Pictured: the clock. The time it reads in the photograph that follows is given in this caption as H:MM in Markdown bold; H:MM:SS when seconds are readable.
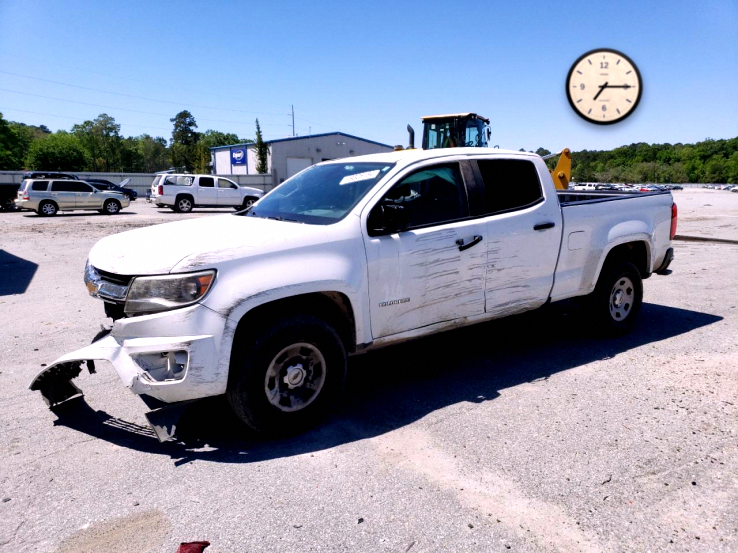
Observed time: **7:15**
